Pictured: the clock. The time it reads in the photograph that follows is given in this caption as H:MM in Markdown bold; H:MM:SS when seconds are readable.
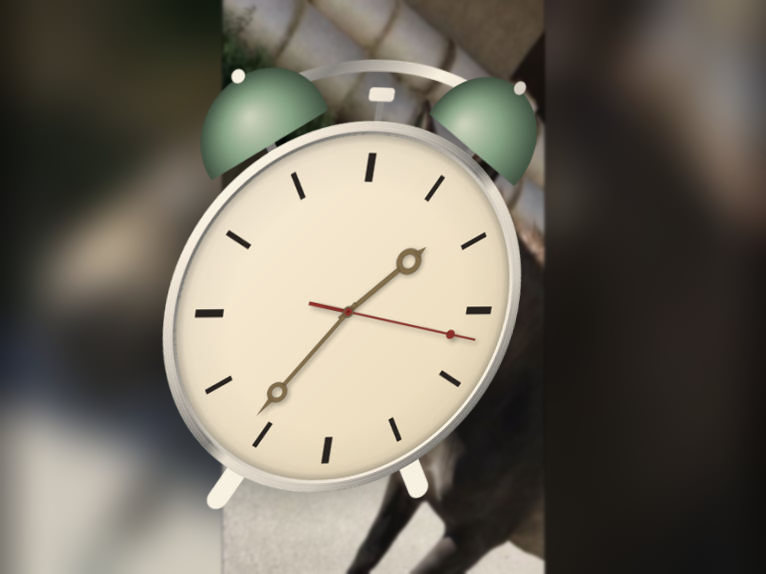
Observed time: **1:36:17**
